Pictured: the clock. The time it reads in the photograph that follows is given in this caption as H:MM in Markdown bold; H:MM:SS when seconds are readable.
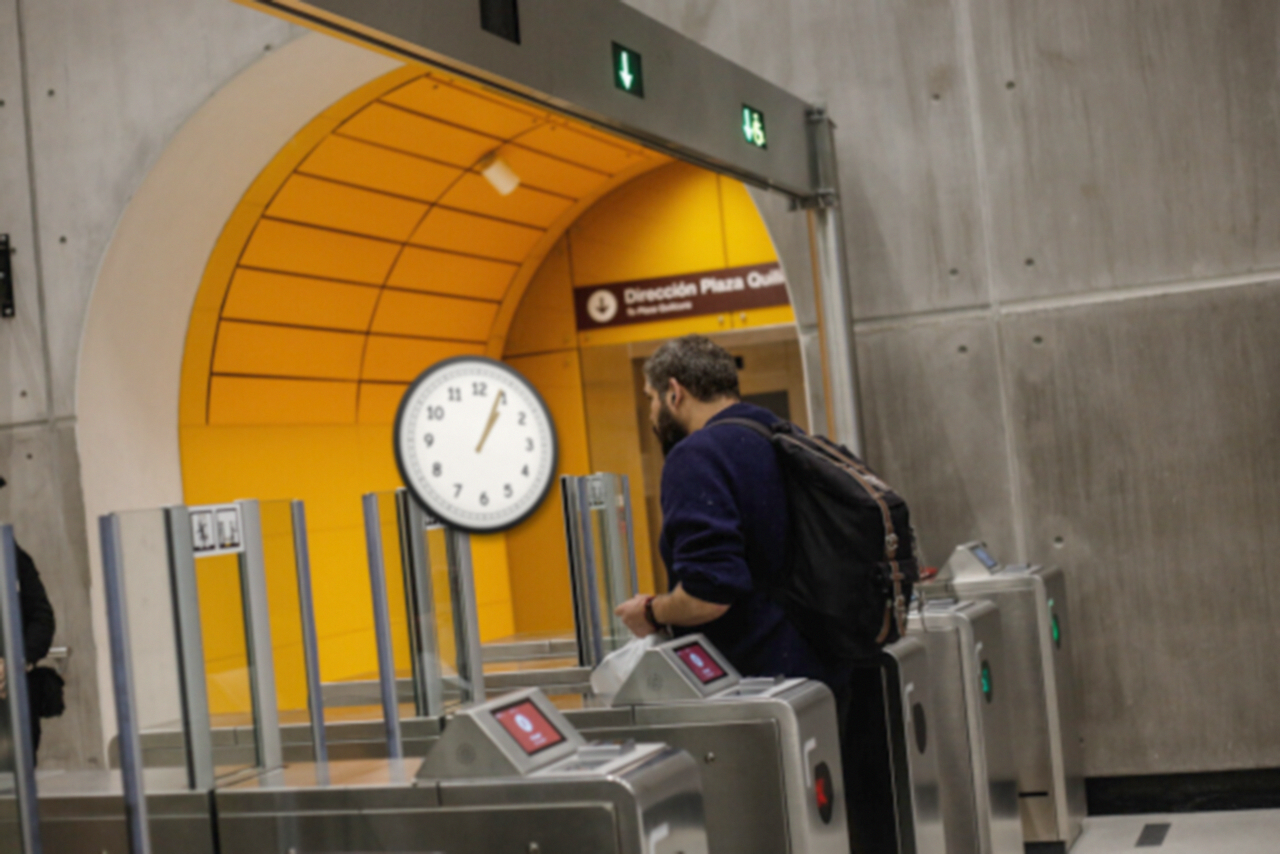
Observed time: **1:04**
